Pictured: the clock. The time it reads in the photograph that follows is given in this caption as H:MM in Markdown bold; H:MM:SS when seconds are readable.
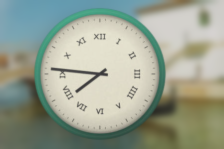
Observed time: **7:46**
